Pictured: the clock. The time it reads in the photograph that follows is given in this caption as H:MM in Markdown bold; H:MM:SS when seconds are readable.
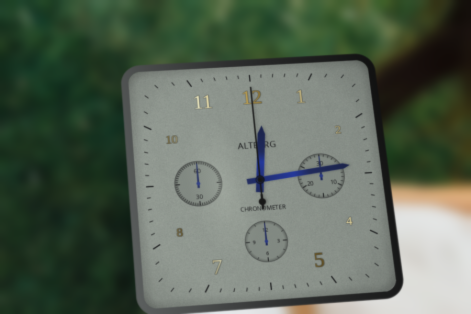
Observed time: **12:14**
